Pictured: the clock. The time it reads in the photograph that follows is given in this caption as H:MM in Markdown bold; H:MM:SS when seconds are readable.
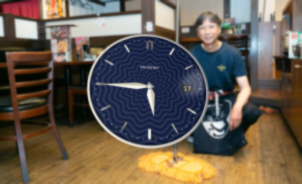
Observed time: **5:45**
